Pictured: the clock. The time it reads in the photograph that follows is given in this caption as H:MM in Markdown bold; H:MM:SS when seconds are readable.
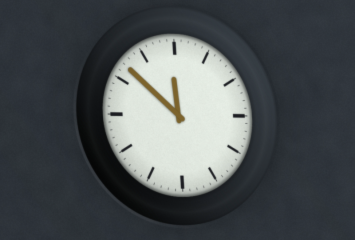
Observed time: **11:52**
